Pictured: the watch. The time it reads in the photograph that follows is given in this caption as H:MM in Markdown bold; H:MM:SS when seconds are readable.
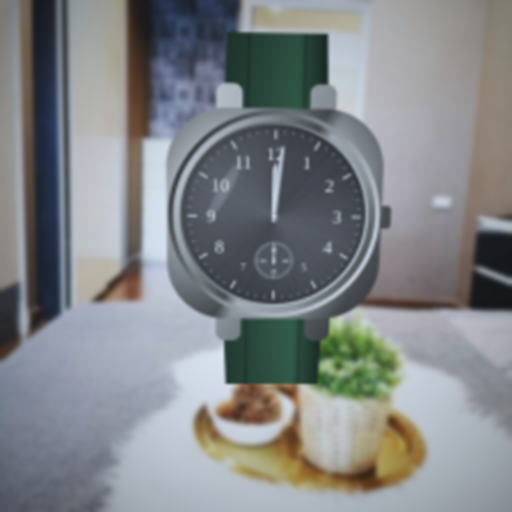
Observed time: **12:01**
